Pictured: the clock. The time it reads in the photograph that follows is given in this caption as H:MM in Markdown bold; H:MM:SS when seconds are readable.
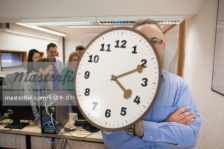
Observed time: **4:11**
